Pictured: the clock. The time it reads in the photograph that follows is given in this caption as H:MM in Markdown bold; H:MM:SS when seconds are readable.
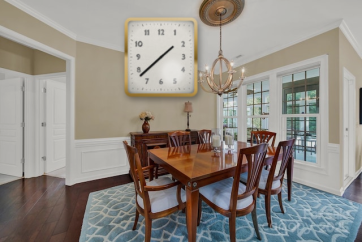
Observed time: **1:38**
